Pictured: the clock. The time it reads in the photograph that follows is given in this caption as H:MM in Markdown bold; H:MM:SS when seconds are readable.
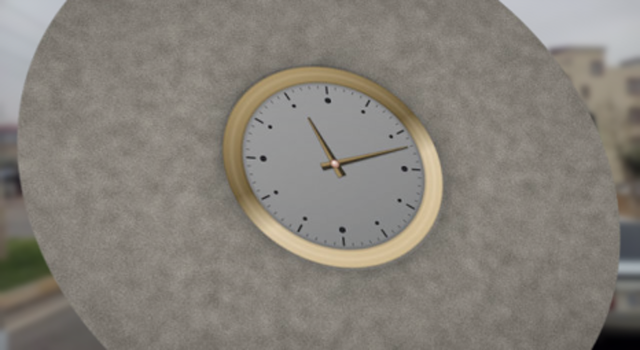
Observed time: **11:12**
